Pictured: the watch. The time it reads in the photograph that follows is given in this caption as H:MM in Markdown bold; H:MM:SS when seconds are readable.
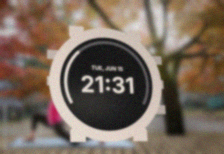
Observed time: **21:31**
